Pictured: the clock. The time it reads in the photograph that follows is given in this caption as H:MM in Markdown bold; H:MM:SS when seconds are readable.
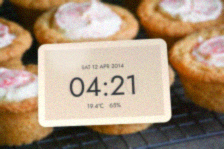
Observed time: **4:21**
